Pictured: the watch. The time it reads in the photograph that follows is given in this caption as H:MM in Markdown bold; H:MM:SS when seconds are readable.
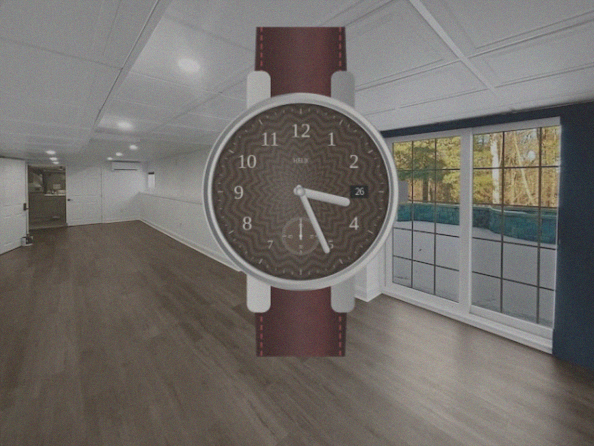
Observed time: **3:26**
